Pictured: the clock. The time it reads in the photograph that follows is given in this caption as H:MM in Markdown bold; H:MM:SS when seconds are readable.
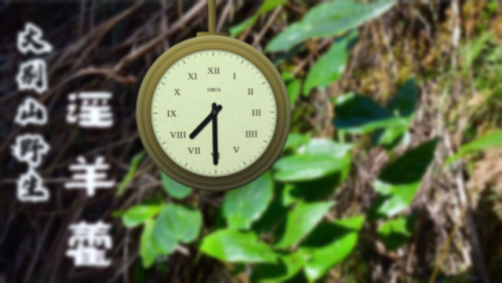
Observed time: **7:30**
